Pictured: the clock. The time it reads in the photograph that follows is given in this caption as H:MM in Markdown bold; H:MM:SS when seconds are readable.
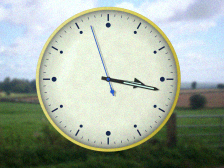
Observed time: **3:16:57**
